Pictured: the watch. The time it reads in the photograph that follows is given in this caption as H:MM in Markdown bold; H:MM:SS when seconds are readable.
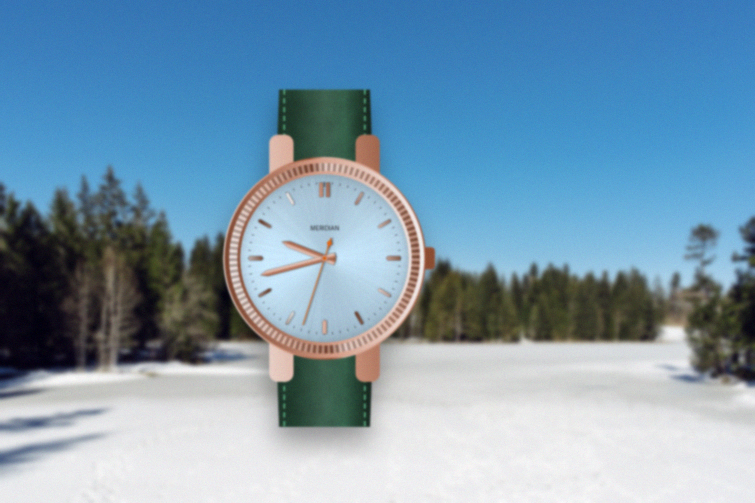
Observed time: **9:42:33**
